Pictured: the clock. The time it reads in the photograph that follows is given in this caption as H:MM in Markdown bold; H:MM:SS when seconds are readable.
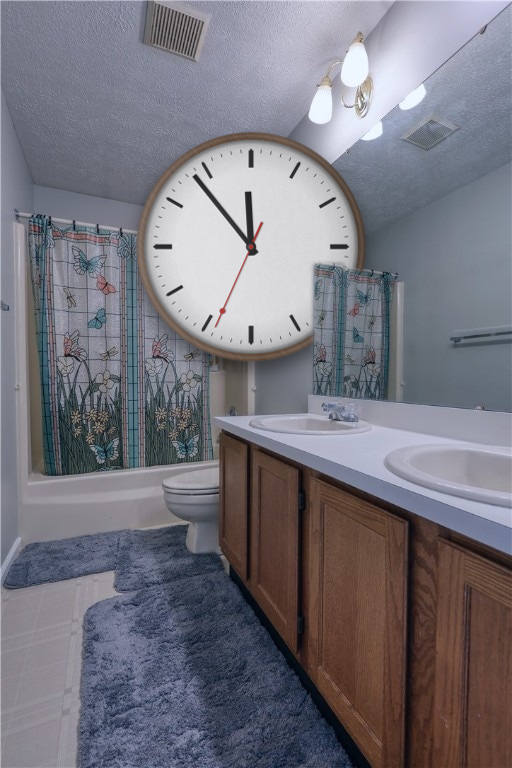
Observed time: **11:53:34**
